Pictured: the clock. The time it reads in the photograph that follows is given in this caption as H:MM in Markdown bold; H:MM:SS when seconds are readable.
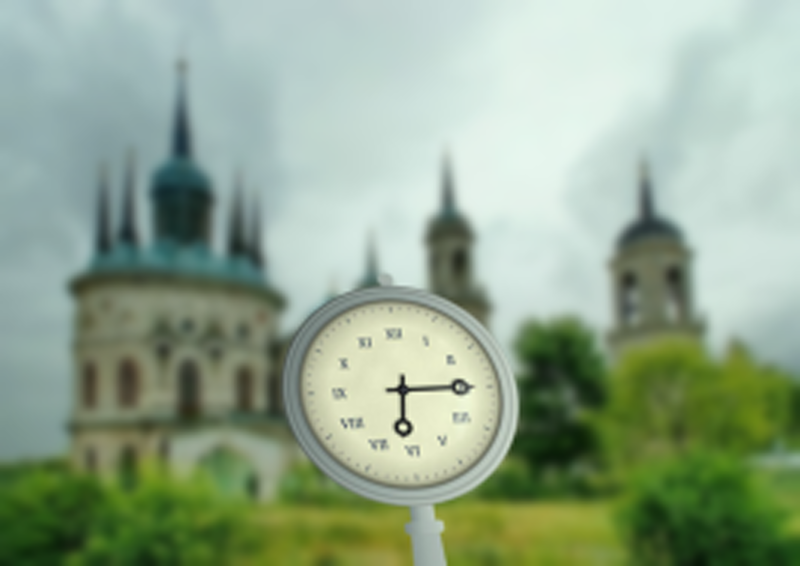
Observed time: **6:15**
